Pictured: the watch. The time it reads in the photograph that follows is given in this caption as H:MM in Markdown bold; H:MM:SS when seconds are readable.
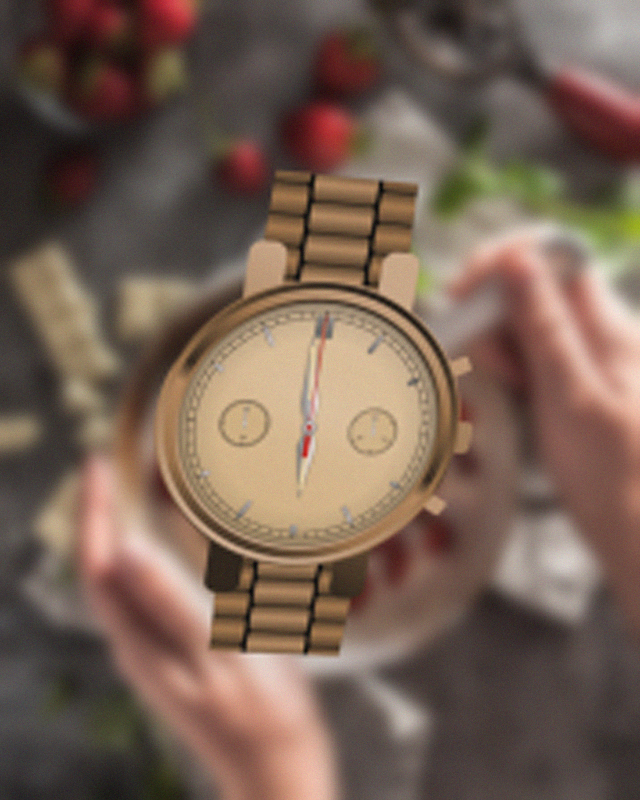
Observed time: **5:59**
